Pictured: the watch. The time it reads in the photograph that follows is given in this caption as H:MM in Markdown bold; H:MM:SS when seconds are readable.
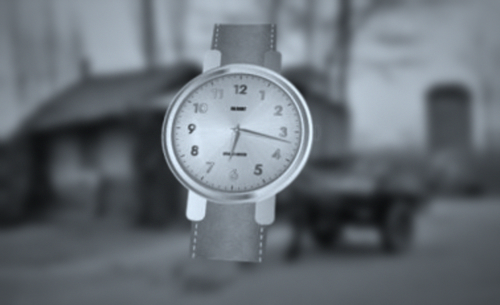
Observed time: **6:17**
